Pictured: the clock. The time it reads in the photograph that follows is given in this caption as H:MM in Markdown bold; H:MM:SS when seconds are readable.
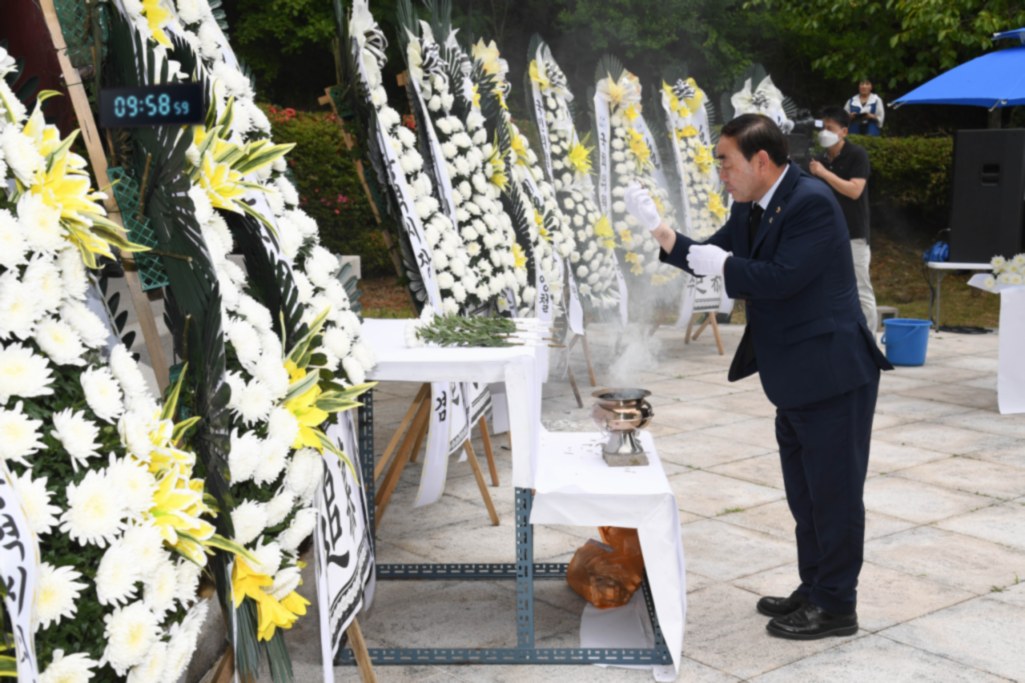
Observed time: **9:58**
